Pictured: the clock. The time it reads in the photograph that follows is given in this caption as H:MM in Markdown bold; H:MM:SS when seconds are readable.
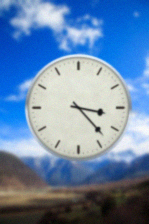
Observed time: **3:23**
